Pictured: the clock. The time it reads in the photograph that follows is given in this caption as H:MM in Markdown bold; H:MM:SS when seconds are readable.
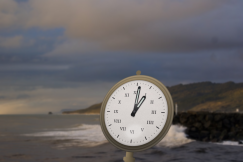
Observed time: **1:01**
